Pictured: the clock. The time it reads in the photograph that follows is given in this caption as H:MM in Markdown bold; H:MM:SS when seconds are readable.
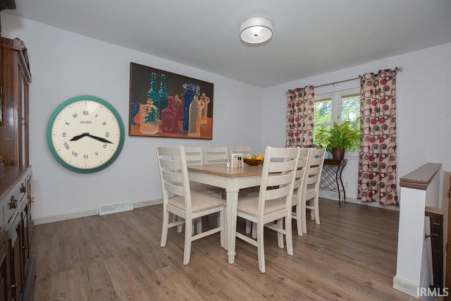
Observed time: **8:18**
